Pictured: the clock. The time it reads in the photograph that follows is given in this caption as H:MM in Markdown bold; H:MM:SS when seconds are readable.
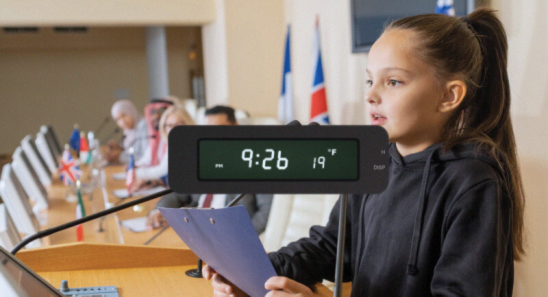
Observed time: **9:26**
